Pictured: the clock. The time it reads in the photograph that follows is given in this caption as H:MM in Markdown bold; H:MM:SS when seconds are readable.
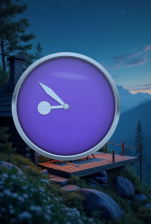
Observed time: **8:52**
